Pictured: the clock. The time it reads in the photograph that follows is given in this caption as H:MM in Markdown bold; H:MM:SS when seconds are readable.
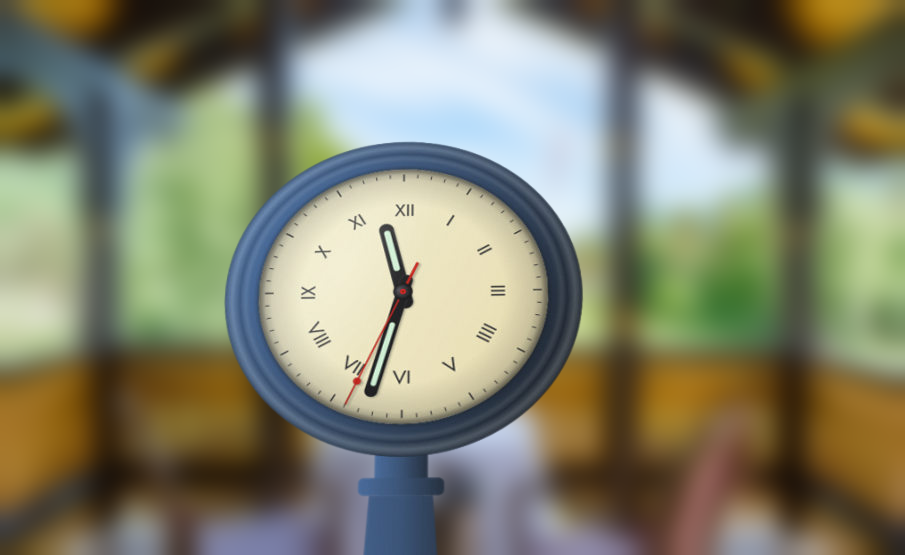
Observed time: **11:32:34**
